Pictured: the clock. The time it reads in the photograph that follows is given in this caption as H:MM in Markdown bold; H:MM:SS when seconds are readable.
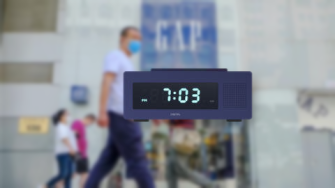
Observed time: **7:03**
